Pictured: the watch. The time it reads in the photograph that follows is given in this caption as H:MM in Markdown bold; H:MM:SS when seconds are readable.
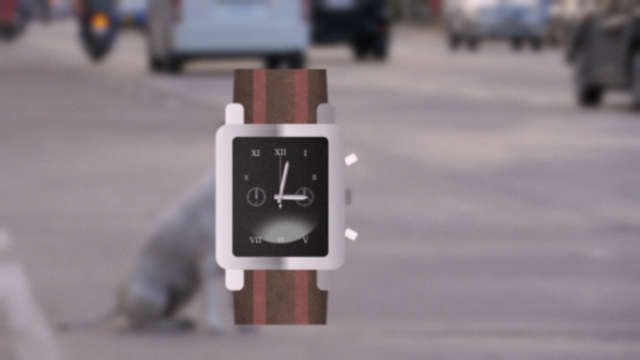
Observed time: **3:02**
